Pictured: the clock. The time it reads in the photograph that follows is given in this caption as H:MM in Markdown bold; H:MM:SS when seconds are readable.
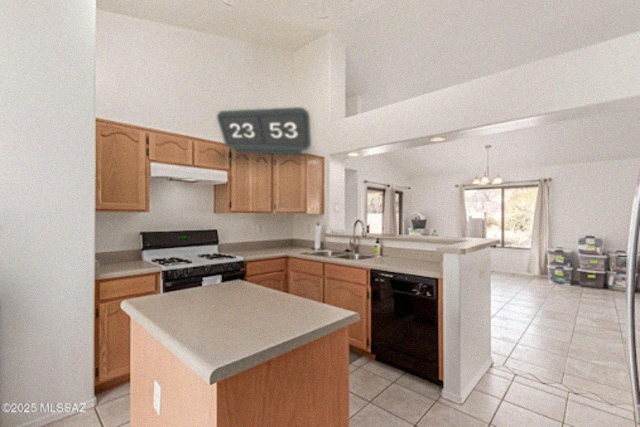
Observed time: **23:53**
